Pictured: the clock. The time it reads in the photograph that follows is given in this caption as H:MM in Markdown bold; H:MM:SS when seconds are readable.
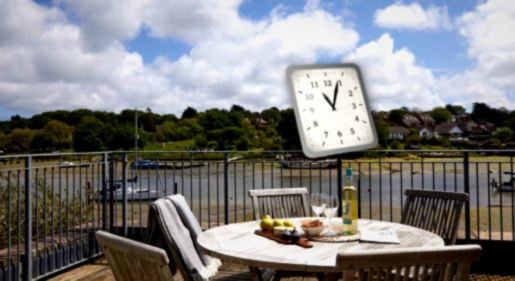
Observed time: **11:04**
